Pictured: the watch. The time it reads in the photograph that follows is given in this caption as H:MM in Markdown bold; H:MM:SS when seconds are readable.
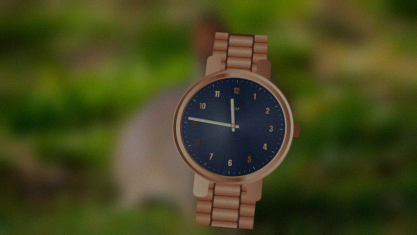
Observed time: **11:46**
